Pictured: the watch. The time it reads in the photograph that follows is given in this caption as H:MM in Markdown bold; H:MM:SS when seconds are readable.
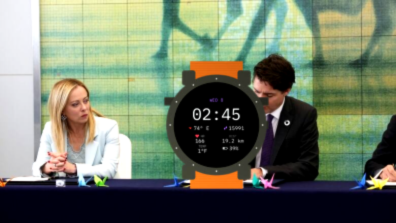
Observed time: **2:45**
